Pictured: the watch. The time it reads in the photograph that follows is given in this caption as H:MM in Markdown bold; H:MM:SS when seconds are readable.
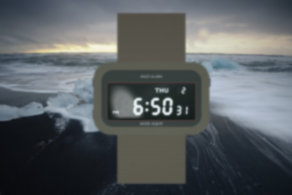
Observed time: **6:50**
